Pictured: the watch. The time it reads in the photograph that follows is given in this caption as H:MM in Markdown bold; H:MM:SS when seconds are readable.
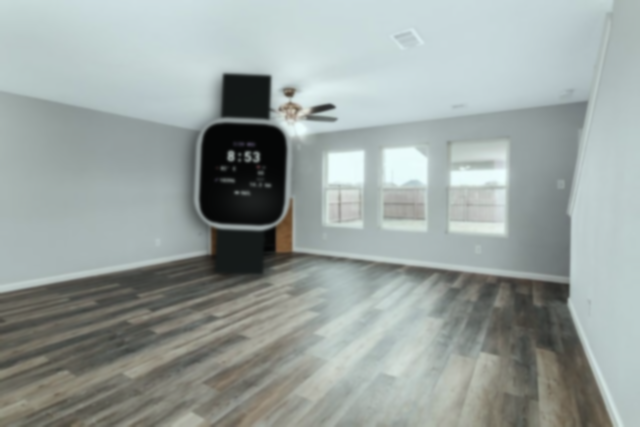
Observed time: **8:53**
